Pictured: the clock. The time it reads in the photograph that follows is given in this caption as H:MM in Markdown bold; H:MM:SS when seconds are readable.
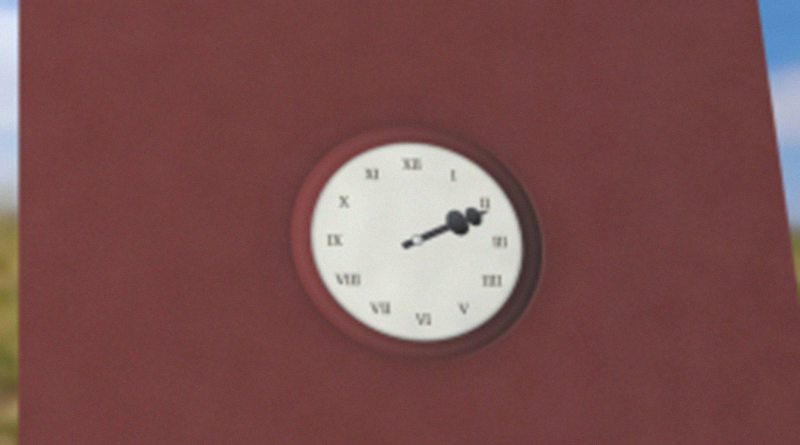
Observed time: **2:11**
